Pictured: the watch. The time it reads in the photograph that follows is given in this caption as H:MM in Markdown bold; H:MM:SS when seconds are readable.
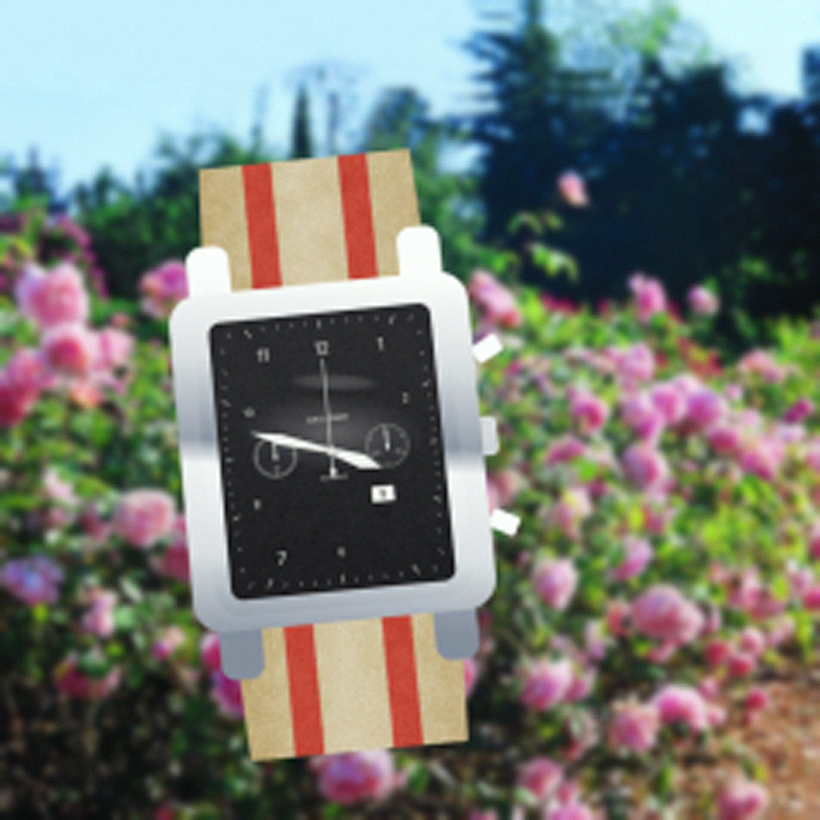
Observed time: **3:48**
